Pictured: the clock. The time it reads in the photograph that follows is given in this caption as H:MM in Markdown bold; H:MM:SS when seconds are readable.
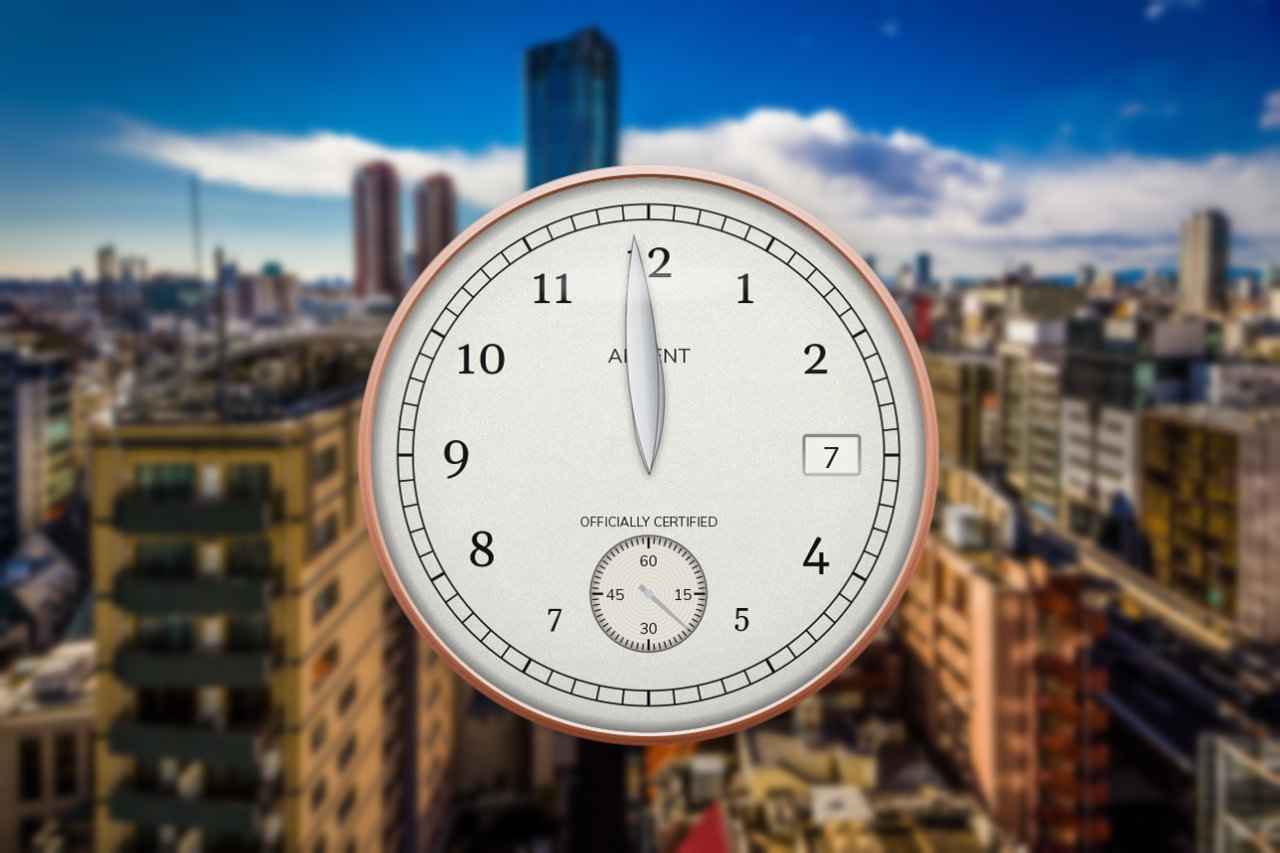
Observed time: **11:59:22**
